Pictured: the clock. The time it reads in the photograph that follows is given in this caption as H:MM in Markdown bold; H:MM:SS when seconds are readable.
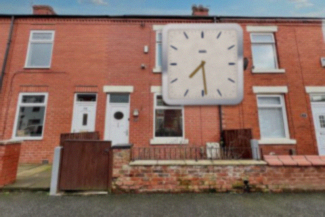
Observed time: **7:29**
